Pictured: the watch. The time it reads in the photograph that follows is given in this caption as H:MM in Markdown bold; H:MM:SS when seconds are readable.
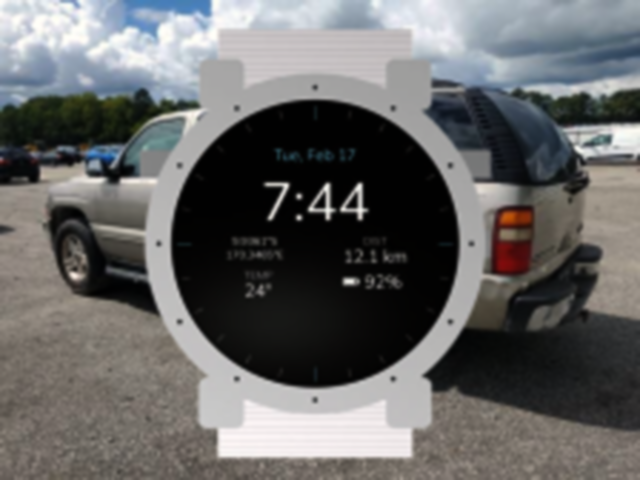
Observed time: **7:44**
